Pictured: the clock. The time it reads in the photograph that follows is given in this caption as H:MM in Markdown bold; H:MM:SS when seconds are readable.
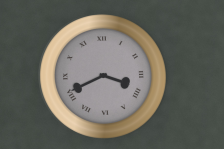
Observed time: **3:41**
